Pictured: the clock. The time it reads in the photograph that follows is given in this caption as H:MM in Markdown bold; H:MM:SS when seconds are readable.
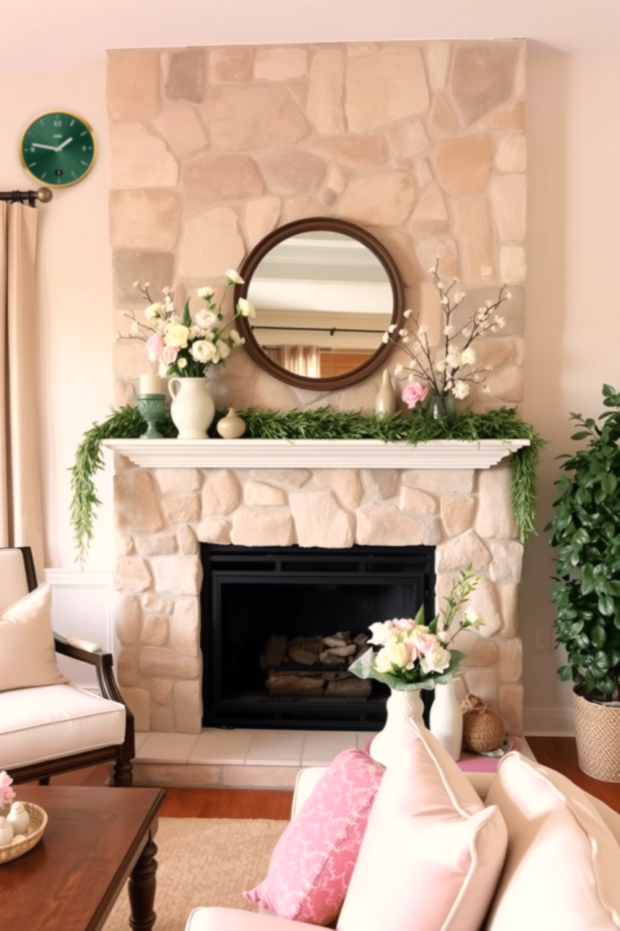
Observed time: **1:47**
